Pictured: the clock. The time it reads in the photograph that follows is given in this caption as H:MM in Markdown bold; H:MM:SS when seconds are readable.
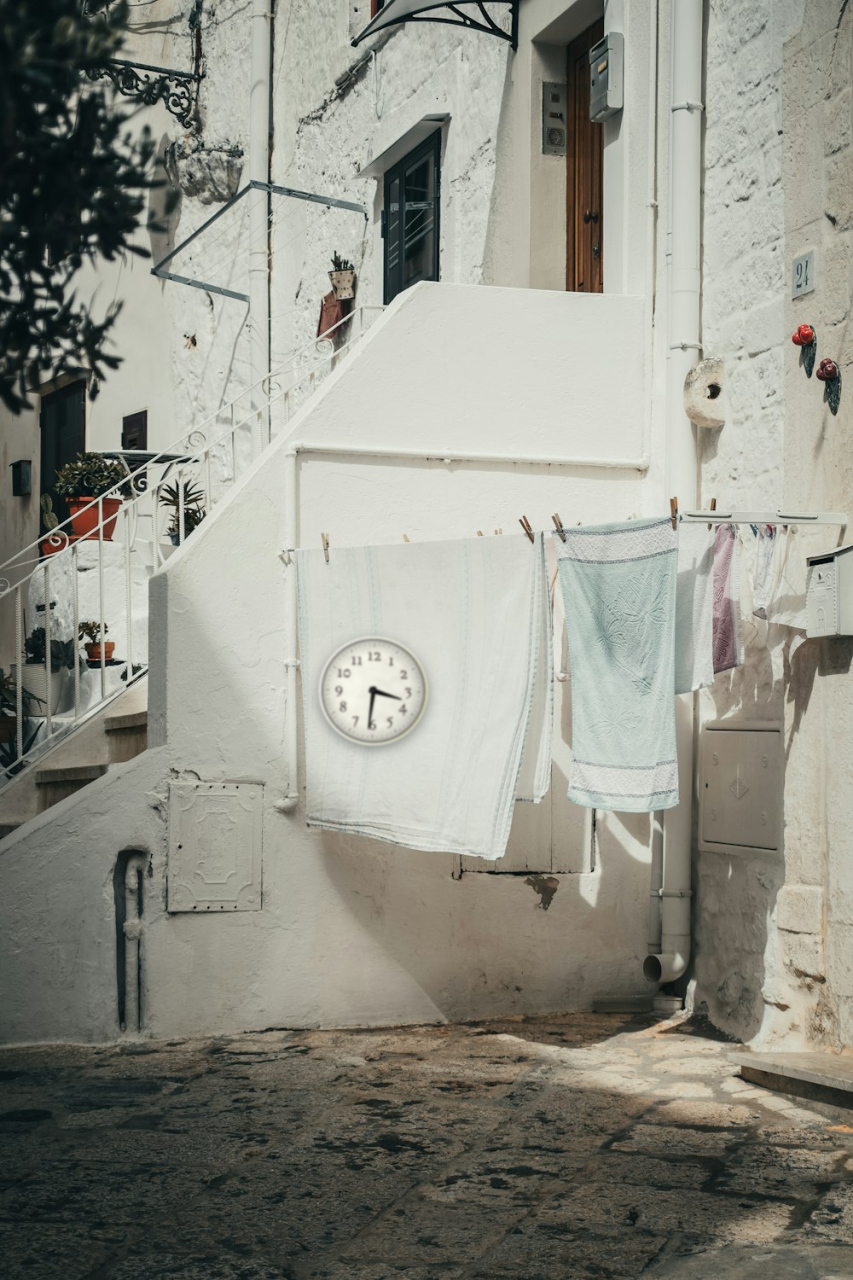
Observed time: **3:31**
